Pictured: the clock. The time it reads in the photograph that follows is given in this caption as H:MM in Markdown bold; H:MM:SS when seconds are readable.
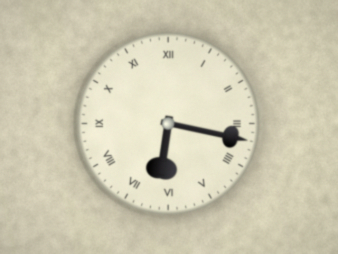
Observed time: **6:17**
